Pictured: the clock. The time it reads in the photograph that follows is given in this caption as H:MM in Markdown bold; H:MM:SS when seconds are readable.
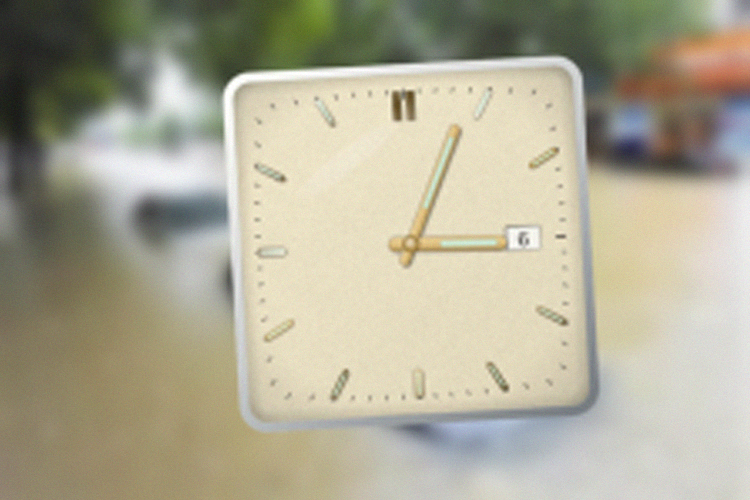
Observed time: **3:04**
